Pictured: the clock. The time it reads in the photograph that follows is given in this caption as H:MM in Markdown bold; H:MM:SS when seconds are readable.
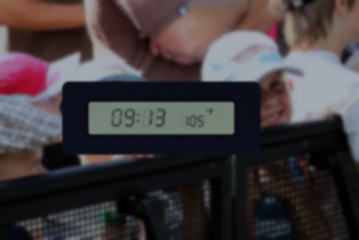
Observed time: **9:13**
